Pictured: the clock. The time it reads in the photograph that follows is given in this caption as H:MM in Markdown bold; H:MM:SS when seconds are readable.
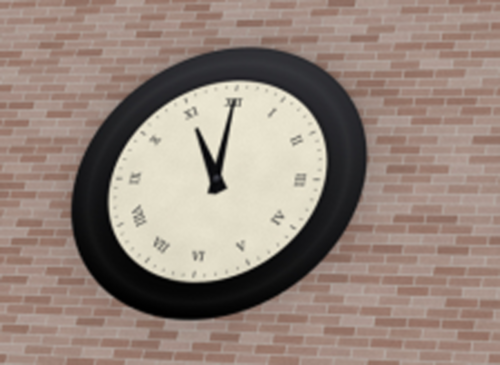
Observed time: **11:00**
